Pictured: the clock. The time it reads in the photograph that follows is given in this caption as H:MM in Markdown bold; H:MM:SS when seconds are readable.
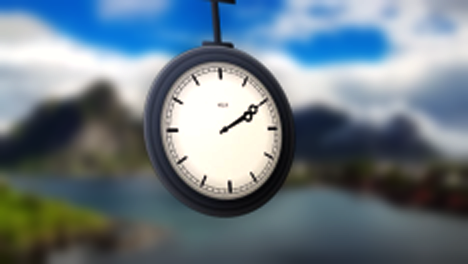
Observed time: **2:10**
